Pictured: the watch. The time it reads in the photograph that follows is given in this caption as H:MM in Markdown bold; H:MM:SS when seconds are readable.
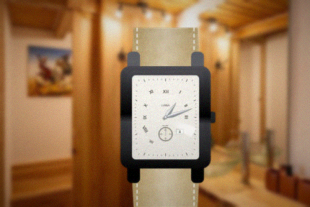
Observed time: **1:12**
